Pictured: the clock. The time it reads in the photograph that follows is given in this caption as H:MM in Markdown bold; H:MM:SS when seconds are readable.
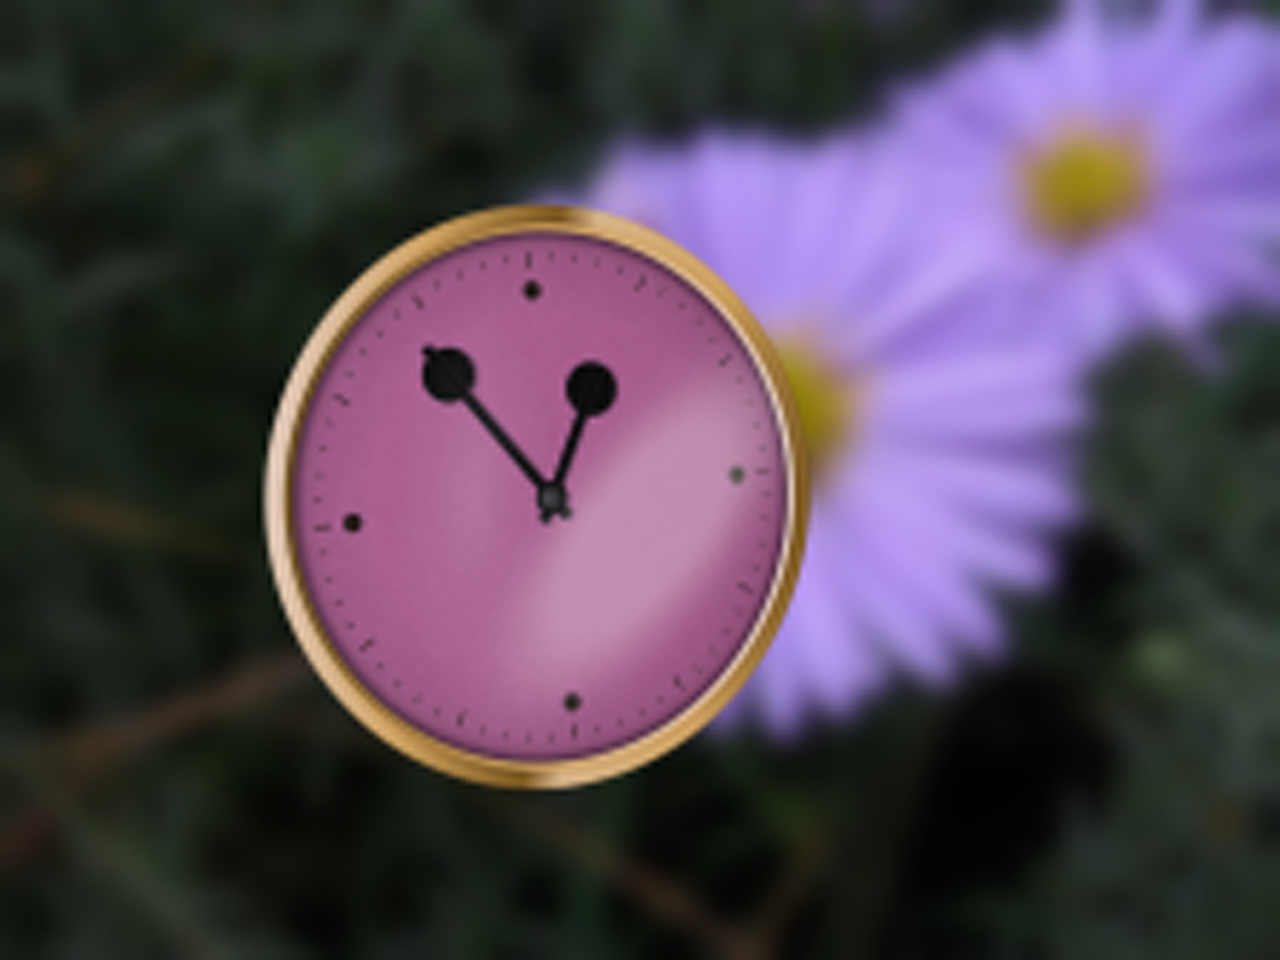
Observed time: **12:54**
